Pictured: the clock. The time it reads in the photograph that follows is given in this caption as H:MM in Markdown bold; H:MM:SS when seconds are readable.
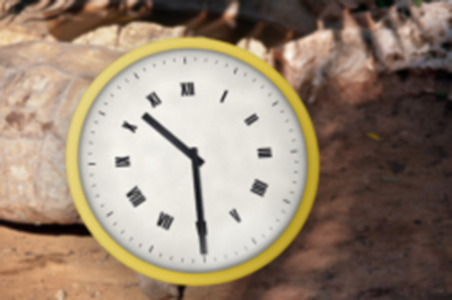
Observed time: **10:30**
